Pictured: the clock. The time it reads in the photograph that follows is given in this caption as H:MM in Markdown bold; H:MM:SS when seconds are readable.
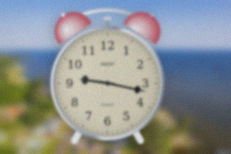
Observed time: **9:17**
